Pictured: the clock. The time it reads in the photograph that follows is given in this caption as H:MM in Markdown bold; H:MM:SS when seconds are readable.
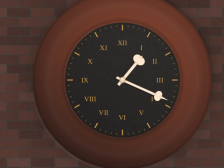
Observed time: **1:19**
